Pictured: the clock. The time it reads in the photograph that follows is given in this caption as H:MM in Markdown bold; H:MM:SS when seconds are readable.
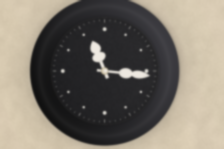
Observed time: **11:16**
